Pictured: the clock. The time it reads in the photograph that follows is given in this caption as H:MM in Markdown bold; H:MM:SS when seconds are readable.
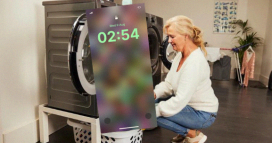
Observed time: **2:54**
